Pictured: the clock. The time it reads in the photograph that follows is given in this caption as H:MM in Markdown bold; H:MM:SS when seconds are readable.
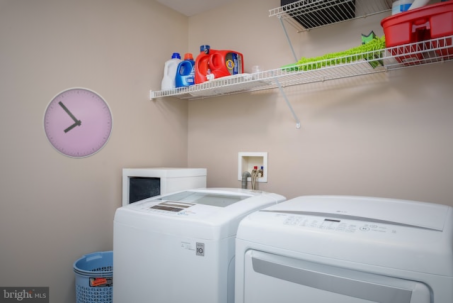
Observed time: **7:53**
